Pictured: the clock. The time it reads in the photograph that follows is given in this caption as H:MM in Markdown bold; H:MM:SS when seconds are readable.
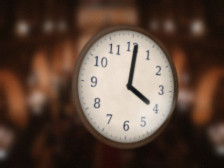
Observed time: **4:01**
